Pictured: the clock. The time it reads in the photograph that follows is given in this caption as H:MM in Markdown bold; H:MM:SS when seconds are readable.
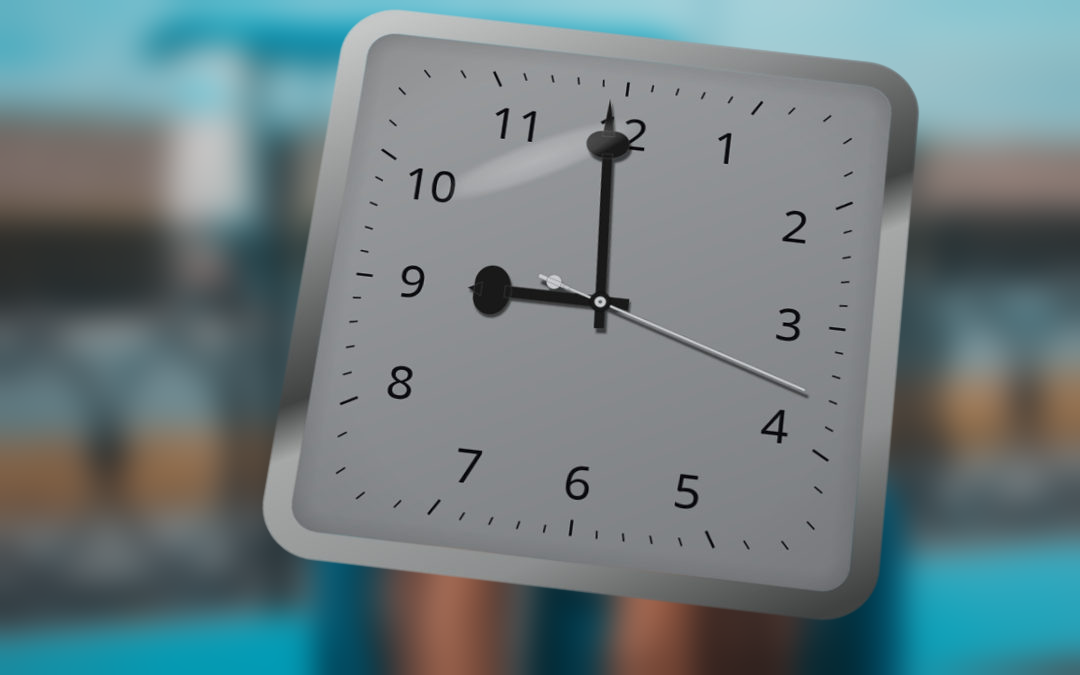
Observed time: **8:59:18**
